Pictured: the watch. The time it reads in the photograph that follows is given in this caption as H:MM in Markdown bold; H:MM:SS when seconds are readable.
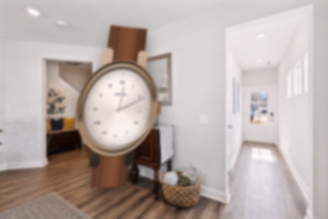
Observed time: **12:11**
